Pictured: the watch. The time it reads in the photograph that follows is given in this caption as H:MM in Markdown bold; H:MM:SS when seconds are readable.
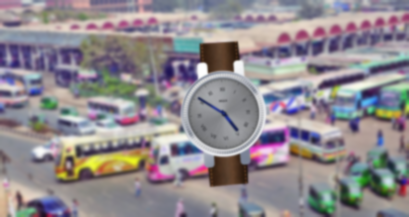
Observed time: **4:51**
